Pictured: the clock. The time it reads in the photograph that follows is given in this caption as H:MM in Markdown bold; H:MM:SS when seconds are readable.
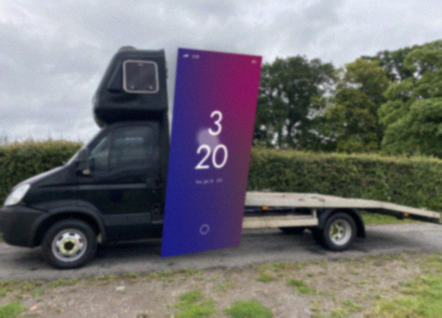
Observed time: **3:20**
